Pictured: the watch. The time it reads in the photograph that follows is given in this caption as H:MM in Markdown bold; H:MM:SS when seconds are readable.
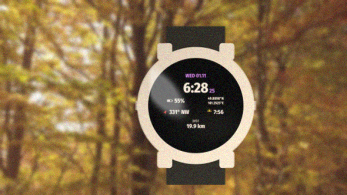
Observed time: **6:28**
